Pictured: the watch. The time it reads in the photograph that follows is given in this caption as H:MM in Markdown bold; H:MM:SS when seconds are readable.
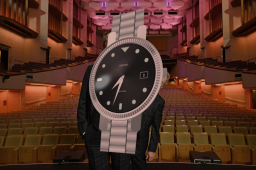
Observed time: **7:33**
